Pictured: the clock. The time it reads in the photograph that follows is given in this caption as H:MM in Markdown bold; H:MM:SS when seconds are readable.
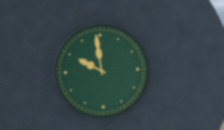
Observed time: **9:59**
